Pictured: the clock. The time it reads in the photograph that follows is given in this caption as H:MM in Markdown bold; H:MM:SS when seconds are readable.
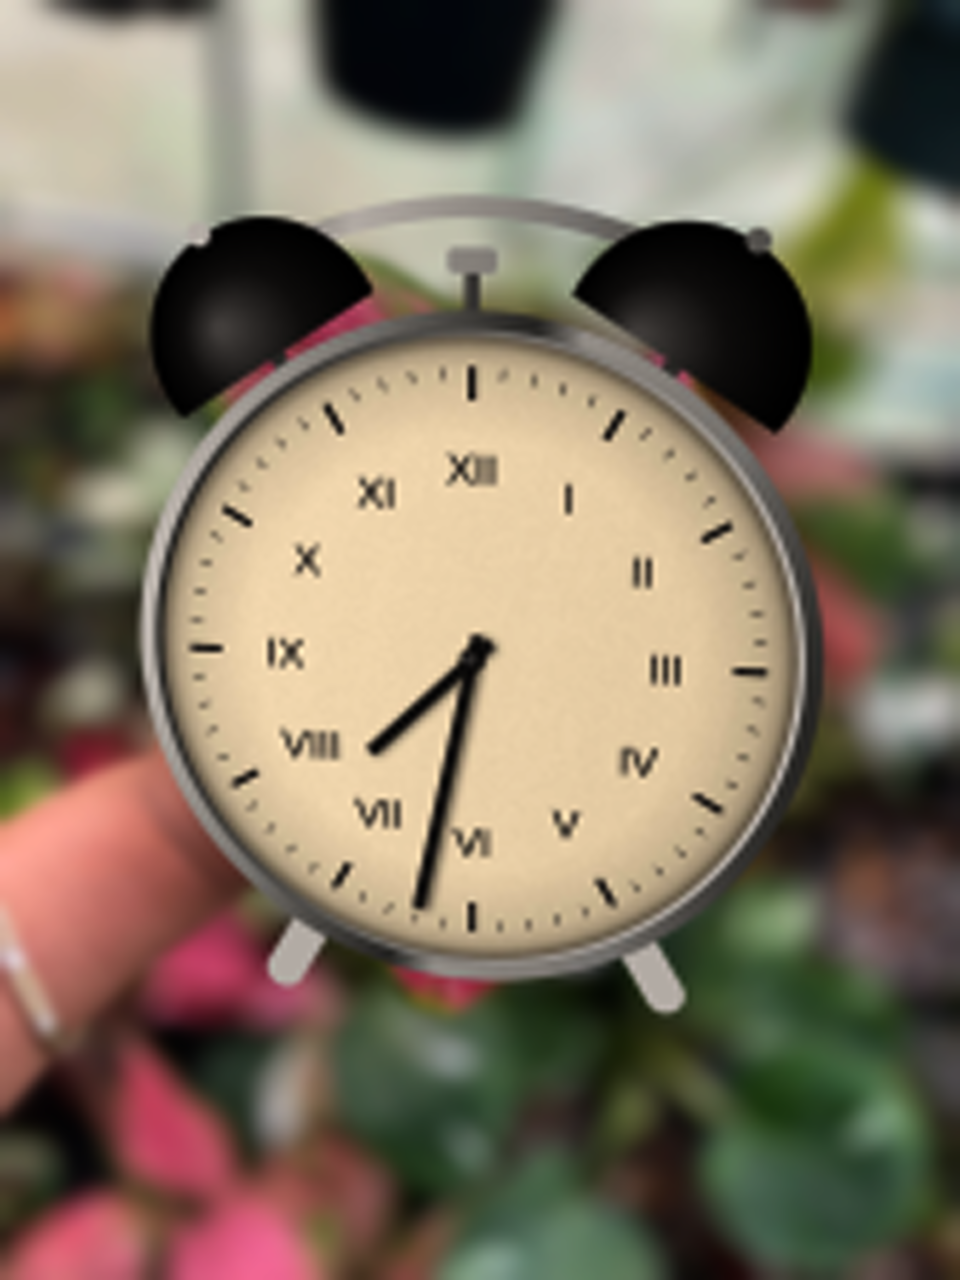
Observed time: **7:32**
